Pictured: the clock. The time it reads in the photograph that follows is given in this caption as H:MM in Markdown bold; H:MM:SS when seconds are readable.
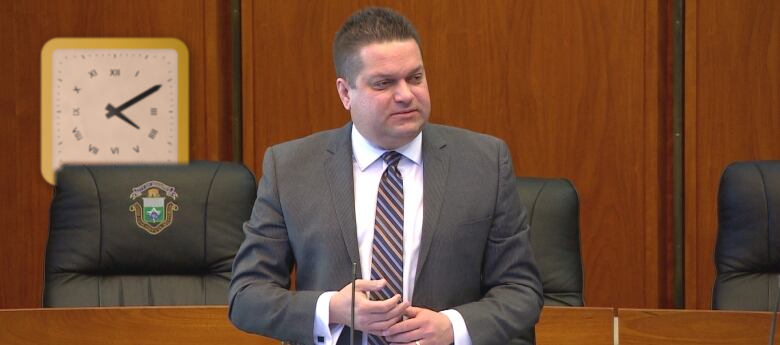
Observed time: **4:10**
